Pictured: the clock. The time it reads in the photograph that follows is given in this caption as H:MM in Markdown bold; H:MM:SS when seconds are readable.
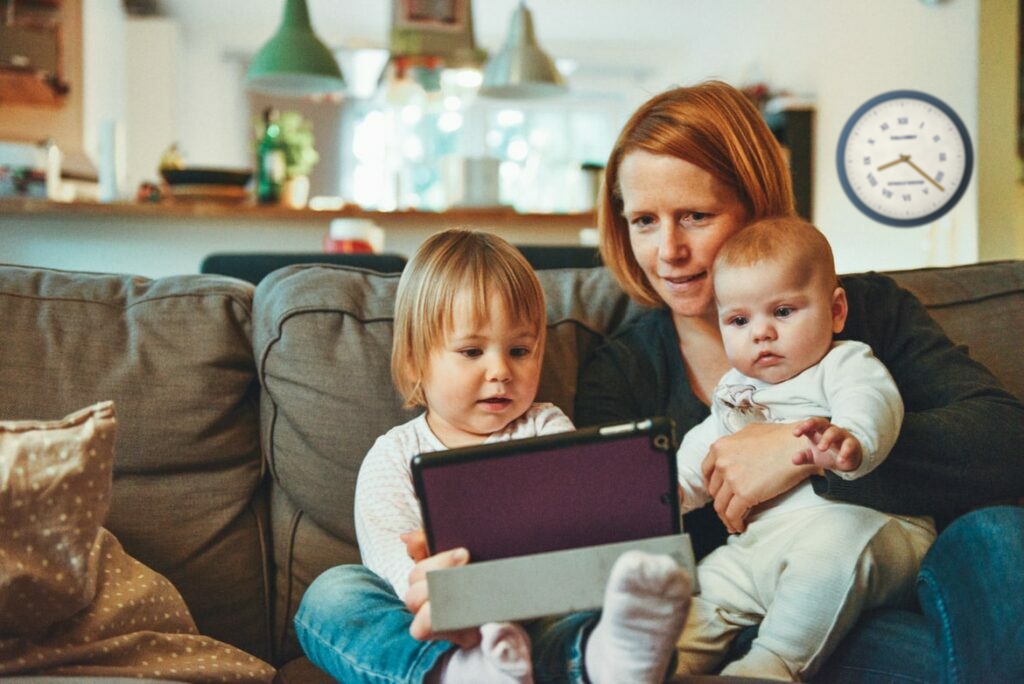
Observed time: **8:22**
